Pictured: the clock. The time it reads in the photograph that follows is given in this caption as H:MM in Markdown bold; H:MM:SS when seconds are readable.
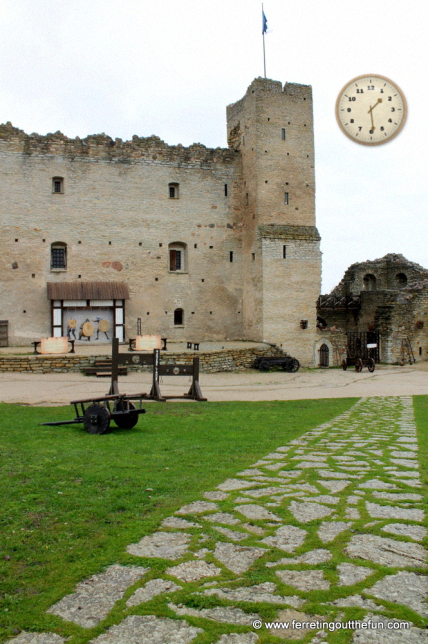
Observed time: **1:29**
